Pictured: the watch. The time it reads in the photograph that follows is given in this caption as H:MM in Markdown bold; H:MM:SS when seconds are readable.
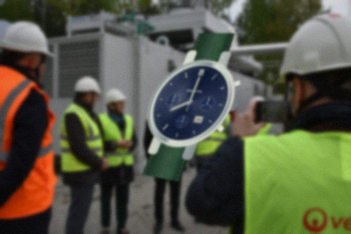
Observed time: **8:00**
